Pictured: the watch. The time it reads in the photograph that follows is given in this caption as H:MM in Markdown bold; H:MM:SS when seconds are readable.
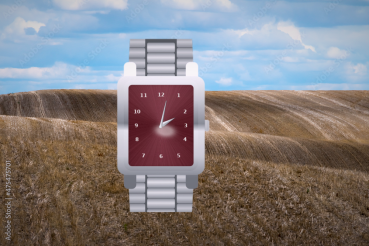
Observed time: **2:02**
